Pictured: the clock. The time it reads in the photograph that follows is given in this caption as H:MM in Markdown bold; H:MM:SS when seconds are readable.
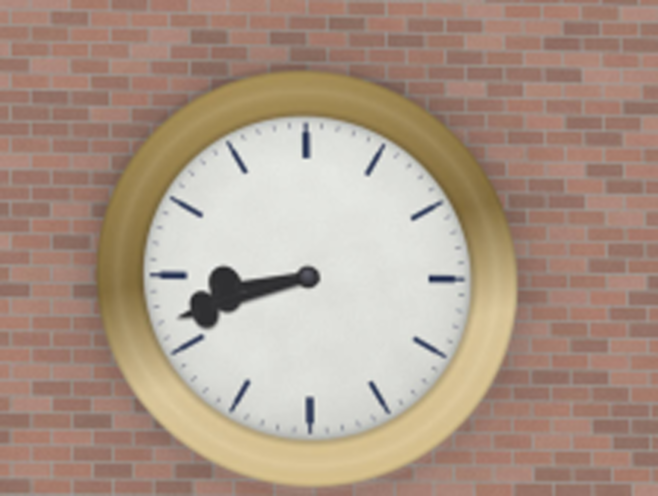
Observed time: **8:42**
